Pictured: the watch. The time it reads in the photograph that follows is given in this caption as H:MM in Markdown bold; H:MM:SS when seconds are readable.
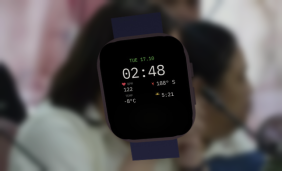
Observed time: **2:48**
